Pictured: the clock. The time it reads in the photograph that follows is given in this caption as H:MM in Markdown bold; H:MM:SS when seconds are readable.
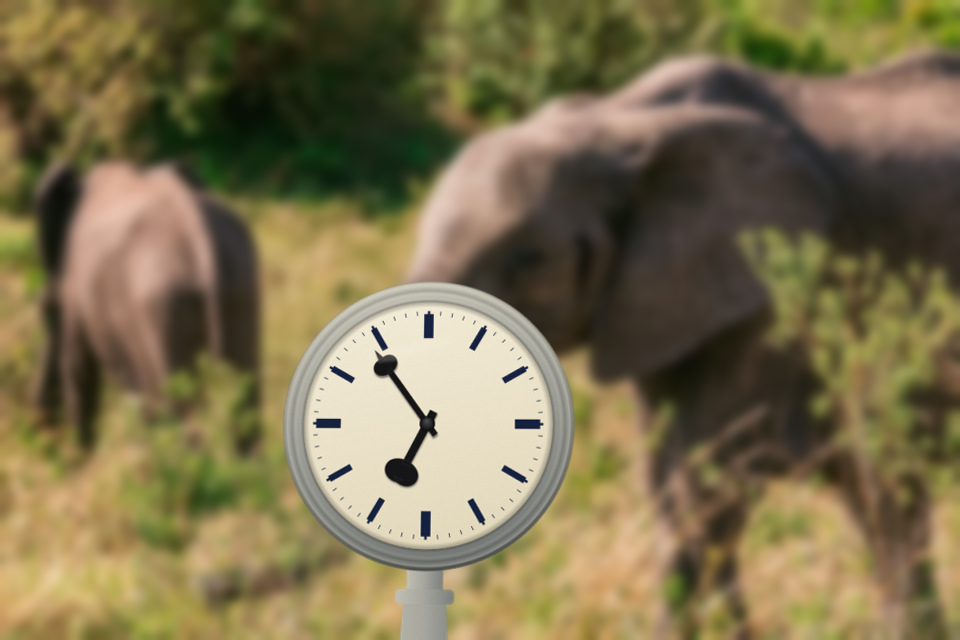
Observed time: **6:54**
